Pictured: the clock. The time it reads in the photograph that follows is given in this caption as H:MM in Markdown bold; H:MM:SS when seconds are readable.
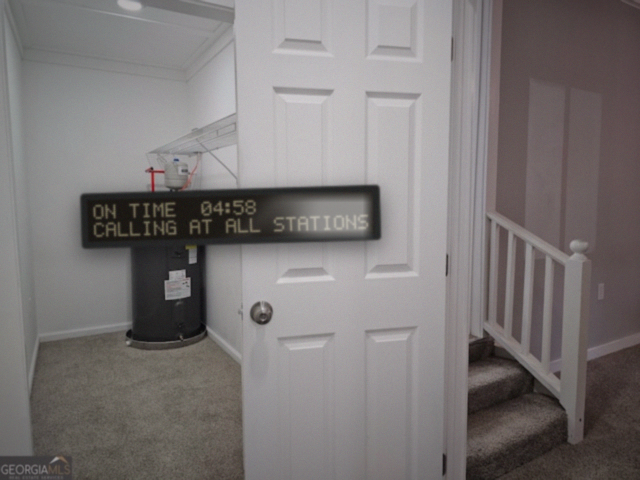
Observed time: **4:58**
